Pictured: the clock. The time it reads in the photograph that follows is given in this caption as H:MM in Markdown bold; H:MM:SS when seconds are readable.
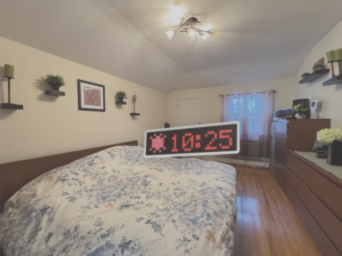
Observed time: **10:25**
